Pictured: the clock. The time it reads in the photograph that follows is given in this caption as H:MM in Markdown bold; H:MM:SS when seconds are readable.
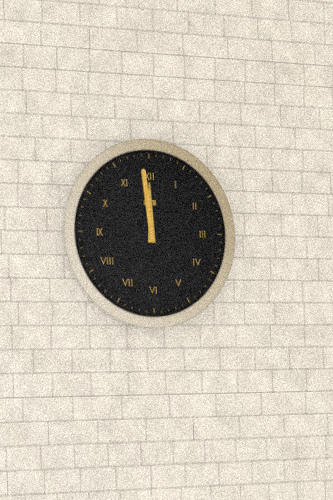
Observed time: **11:59**
